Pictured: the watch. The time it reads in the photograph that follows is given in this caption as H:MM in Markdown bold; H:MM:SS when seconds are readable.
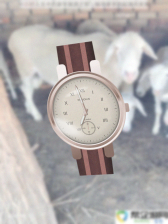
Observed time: **6:58**
